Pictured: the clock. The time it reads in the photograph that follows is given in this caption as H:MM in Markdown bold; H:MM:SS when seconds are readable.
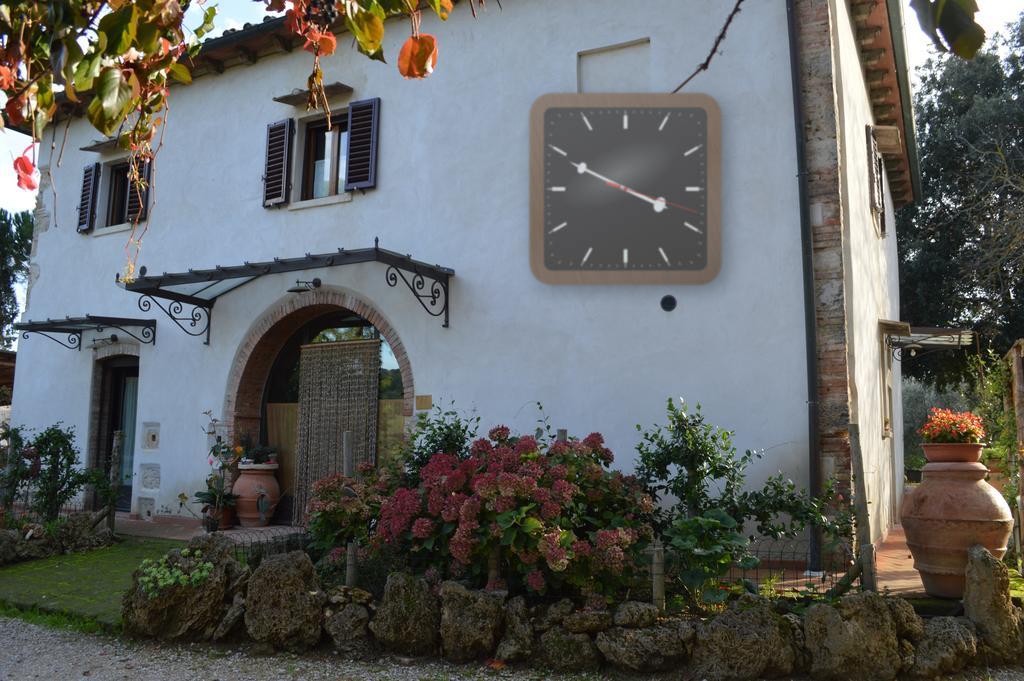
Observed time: **3:49:18**
